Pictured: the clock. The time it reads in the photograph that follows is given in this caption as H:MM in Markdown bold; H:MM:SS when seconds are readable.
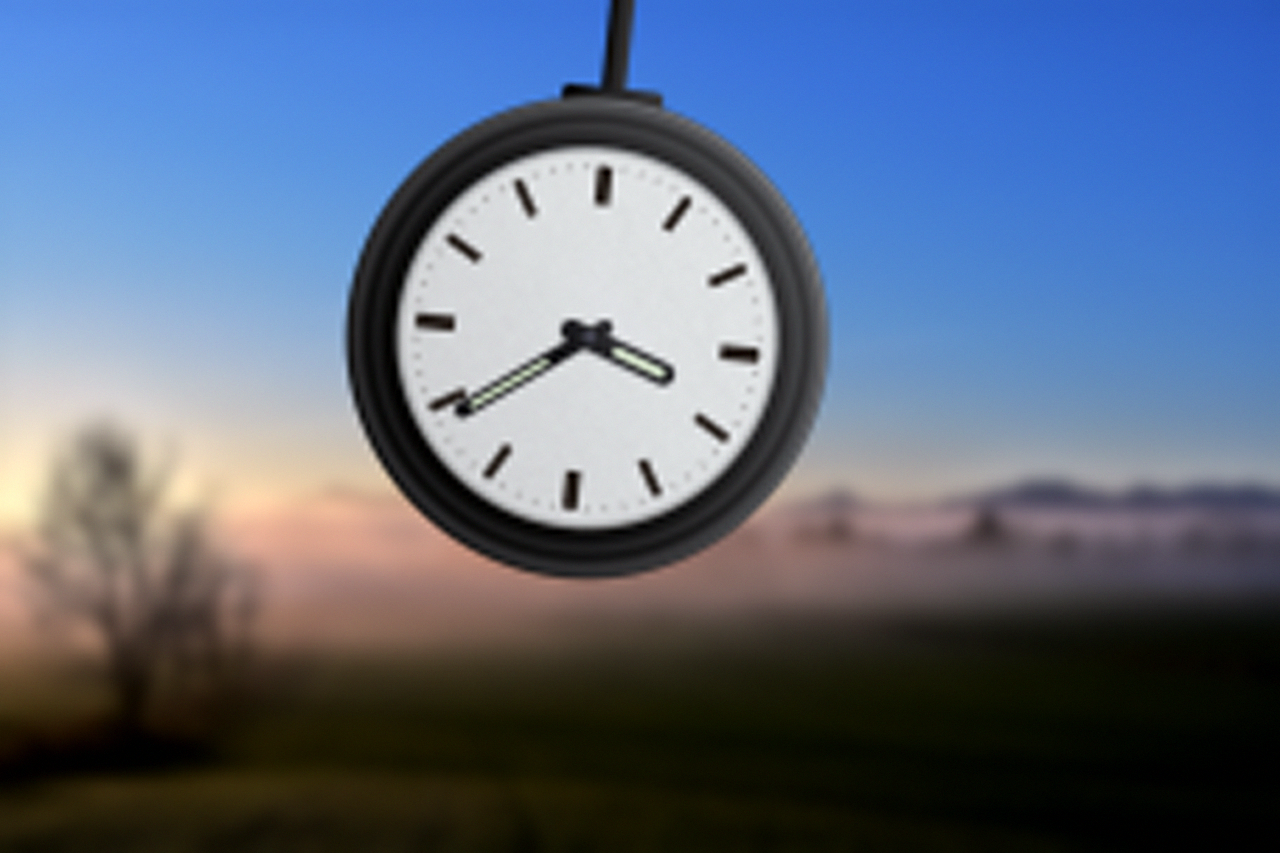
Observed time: **3:39**
